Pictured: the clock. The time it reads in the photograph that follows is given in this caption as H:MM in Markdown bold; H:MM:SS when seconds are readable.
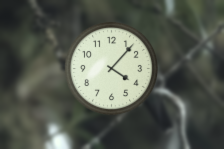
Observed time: **4:07**
